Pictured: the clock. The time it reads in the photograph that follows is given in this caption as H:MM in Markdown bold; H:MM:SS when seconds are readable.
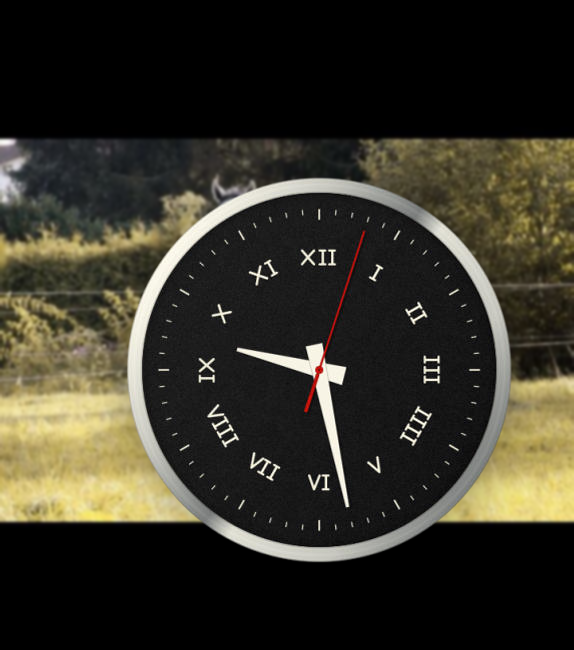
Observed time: **9:28:03**
